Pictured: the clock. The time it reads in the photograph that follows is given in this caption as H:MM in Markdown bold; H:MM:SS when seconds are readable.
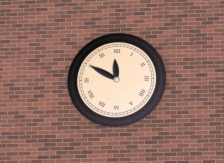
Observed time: **11:50**
